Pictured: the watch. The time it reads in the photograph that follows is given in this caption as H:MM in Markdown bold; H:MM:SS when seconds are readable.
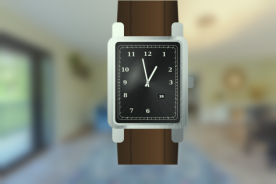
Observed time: **12:58**
